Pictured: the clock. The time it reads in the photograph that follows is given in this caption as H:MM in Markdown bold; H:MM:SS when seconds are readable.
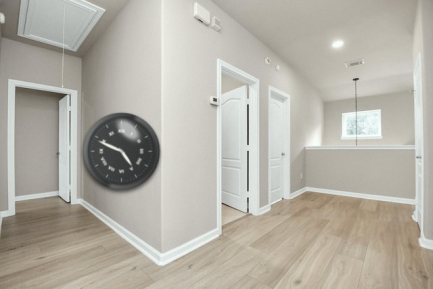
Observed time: **4:49**
